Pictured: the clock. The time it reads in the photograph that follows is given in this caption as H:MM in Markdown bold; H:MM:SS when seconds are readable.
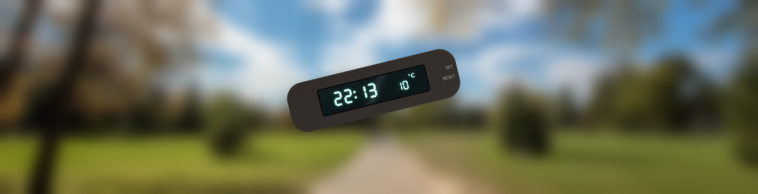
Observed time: **22:13**
